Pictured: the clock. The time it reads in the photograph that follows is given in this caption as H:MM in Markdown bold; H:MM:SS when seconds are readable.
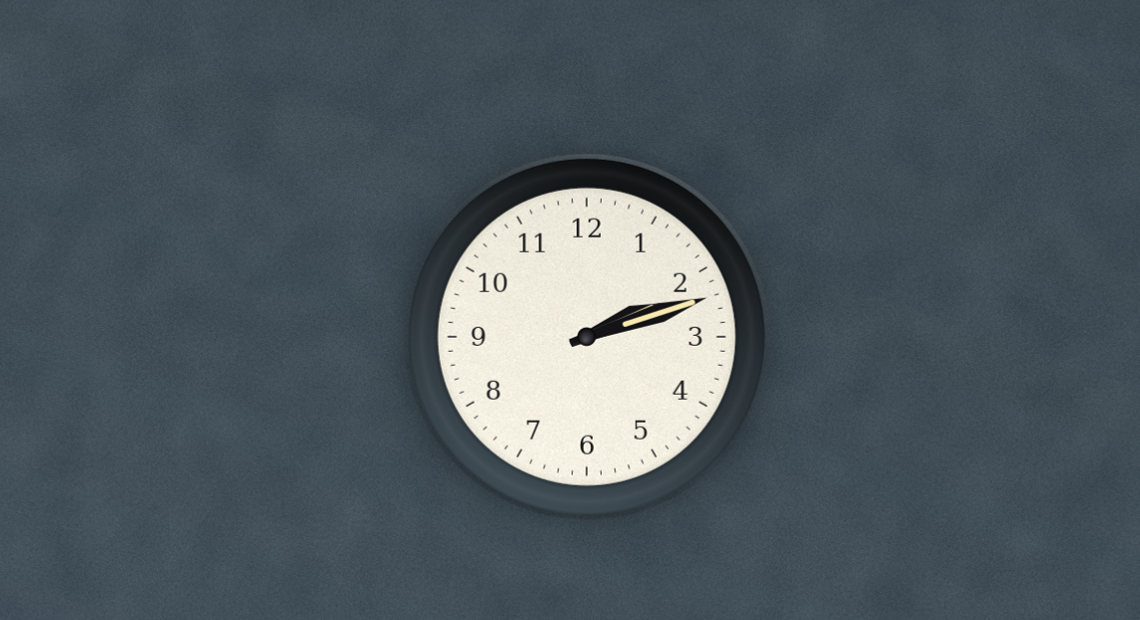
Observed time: **2:12**
